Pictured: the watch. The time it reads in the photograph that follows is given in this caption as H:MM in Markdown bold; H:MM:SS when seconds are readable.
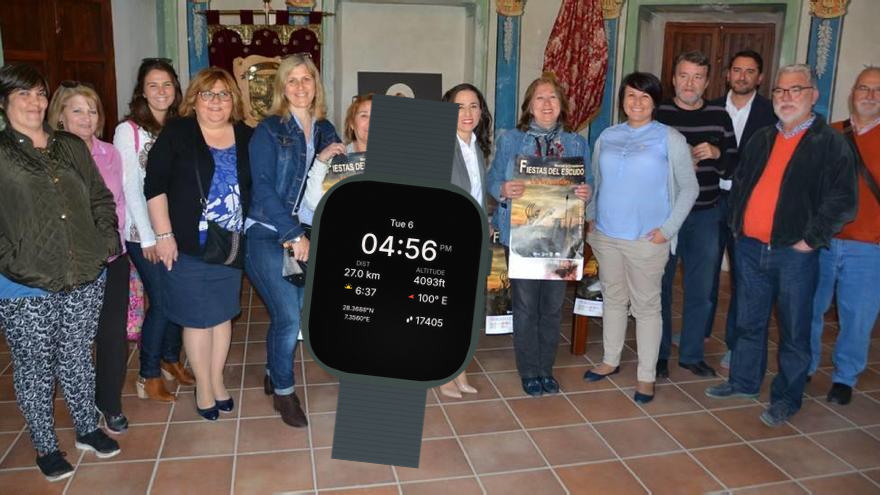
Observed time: **4:56**
